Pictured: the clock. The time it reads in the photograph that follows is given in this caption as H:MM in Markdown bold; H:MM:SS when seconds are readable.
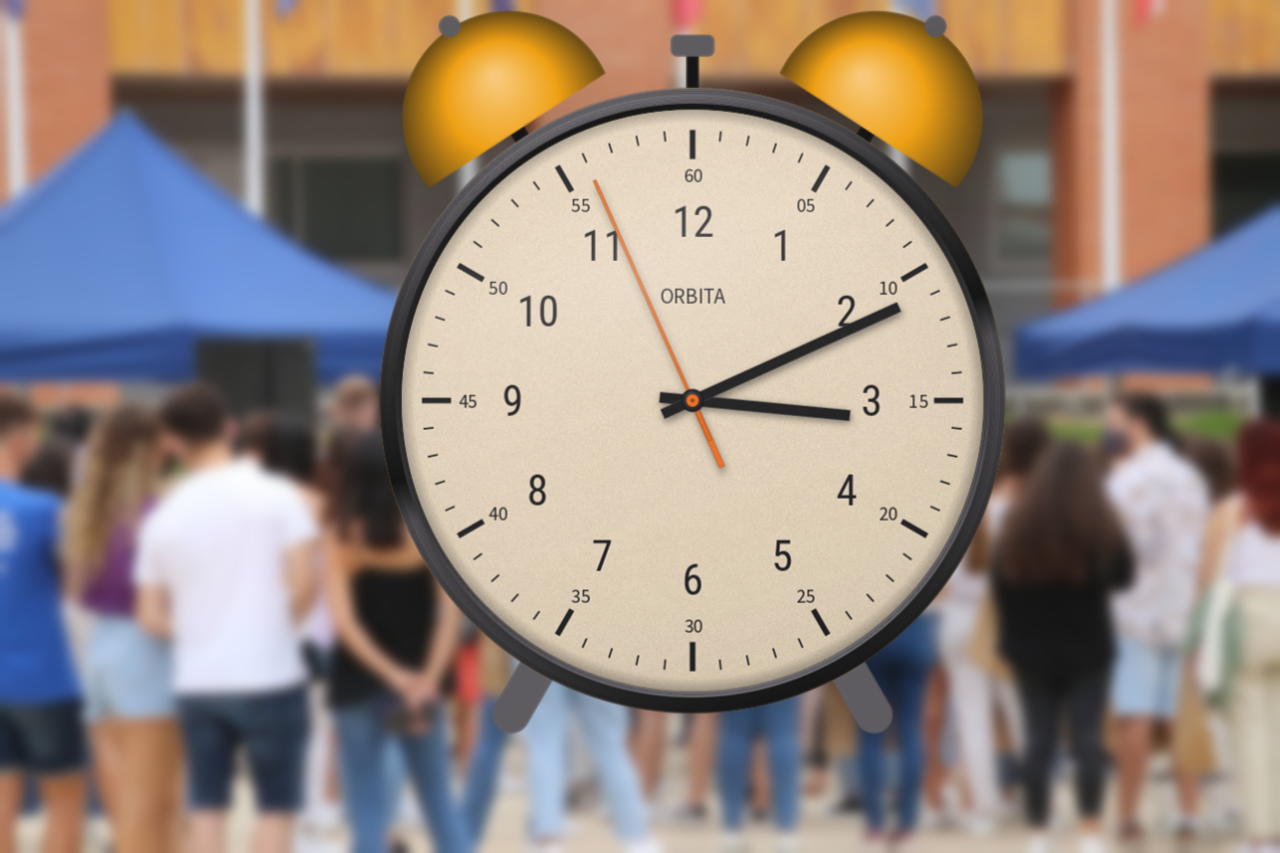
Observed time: **3:10:56**
